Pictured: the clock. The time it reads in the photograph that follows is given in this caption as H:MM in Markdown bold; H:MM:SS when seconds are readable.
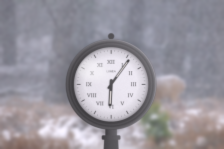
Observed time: **6:06**
